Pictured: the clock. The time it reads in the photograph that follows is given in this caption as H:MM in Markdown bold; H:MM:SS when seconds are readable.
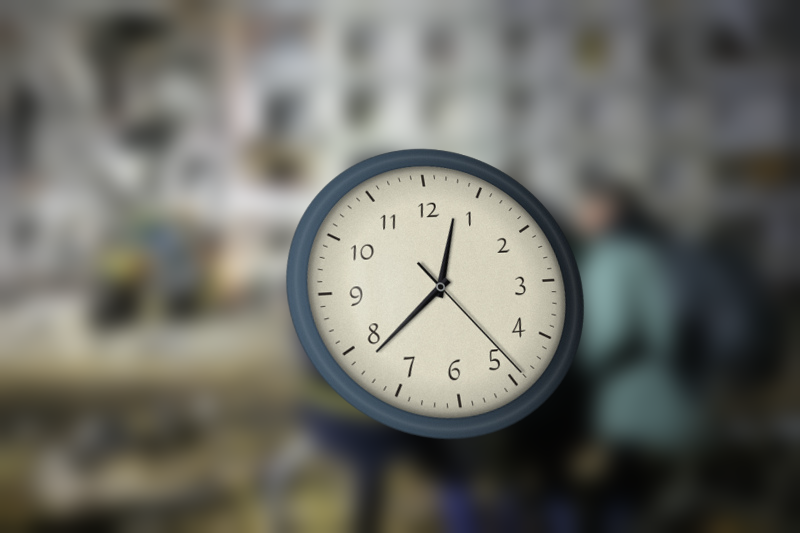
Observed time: **12:38:24**
